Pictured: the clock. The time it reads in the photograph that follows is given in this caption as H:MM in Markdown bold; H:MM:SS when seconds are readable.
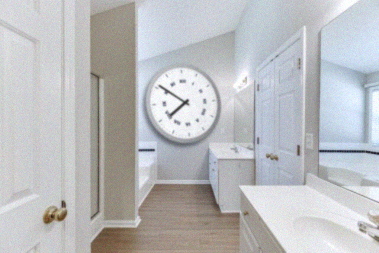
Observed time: **7:51**
